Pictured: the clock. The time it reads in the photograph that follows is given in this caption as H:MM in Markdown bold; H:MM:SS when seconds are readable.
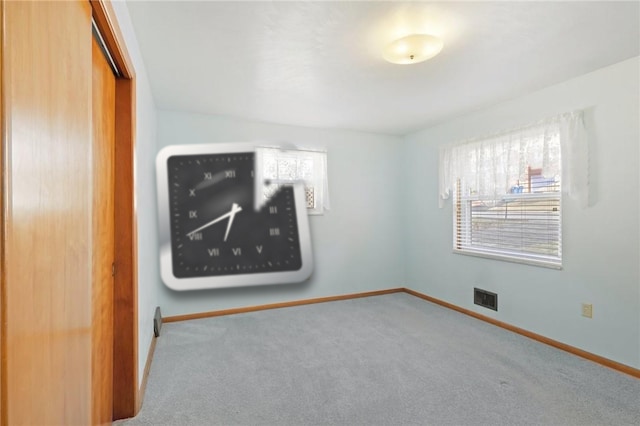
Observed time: **6:41**
